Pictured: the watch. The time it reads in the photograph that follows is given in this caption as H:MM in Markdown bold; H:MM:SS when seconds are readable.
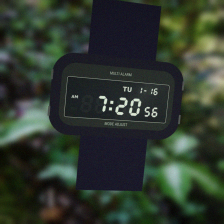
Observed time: **7:20:56**
